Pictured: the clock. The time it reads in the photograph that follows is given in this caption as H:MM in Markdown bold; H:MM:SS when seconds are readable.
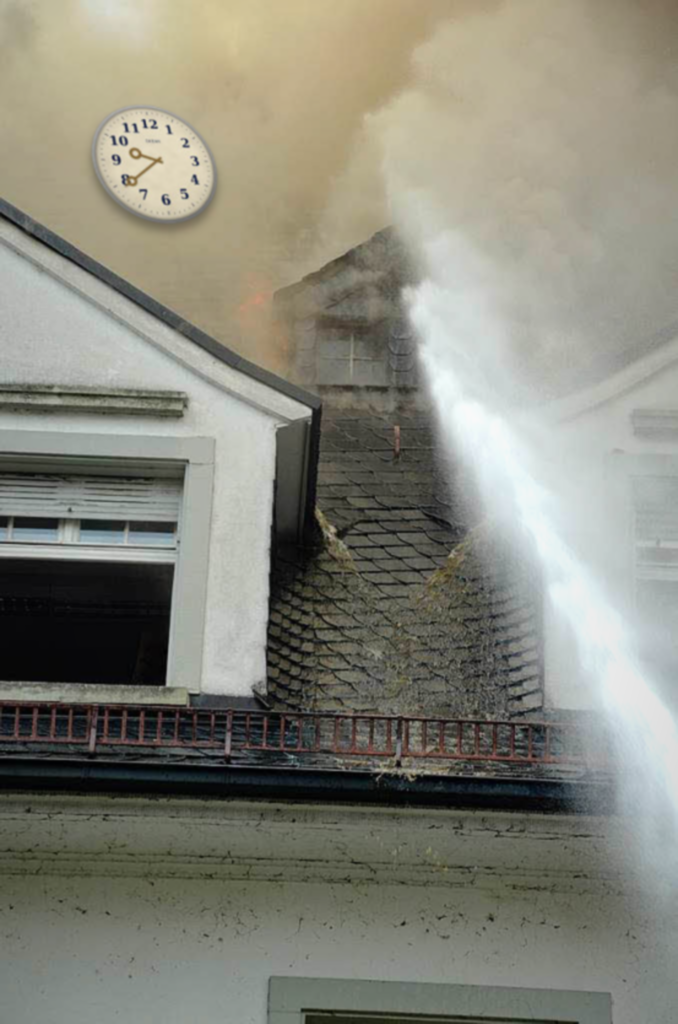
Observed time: **9:39**
